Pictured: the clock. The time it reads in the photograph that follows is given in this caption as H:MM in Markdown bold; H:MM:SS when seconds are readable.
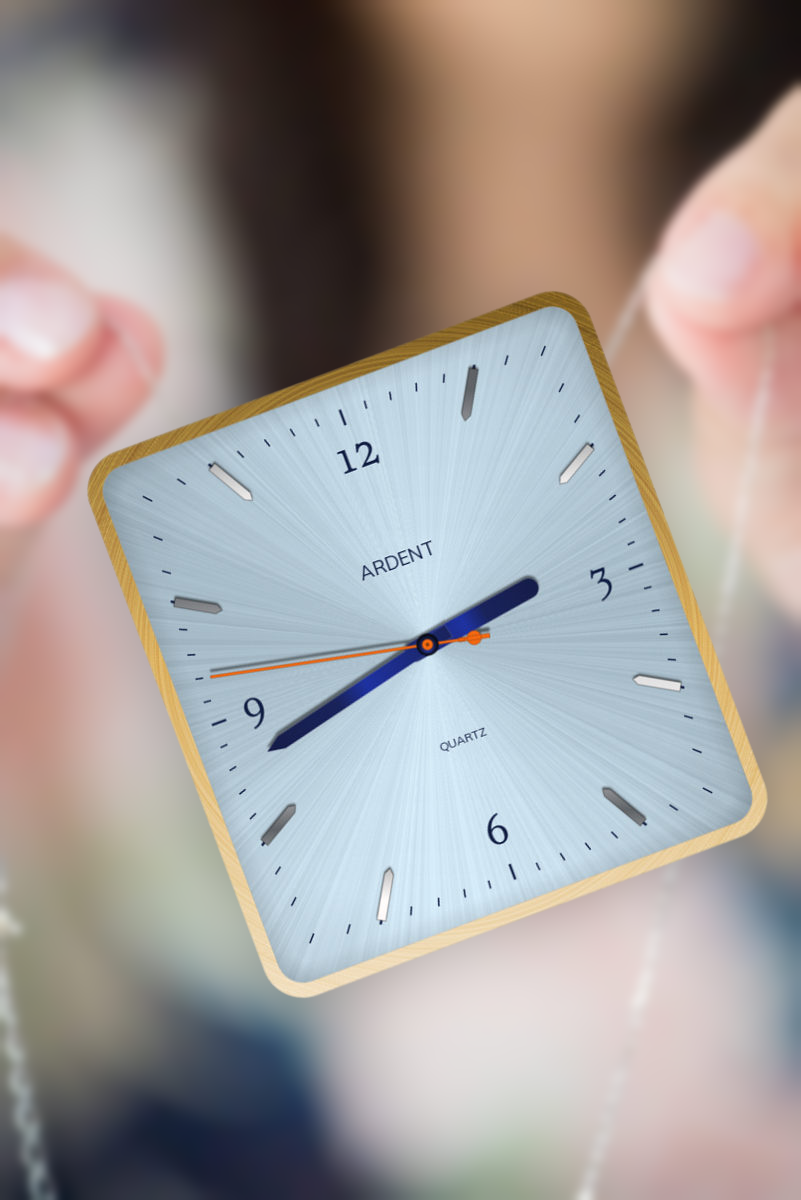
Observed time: **2:42:47**
